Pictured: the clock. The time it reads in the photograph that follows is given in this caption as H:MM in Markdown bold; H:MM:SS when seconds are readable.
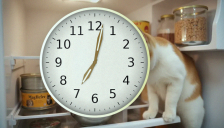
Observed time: **7:02**
